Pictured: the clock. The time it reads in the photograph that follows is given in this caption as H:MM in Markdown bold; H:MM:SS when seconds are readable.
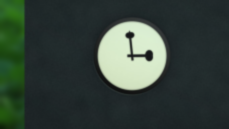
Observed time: **2:59**
